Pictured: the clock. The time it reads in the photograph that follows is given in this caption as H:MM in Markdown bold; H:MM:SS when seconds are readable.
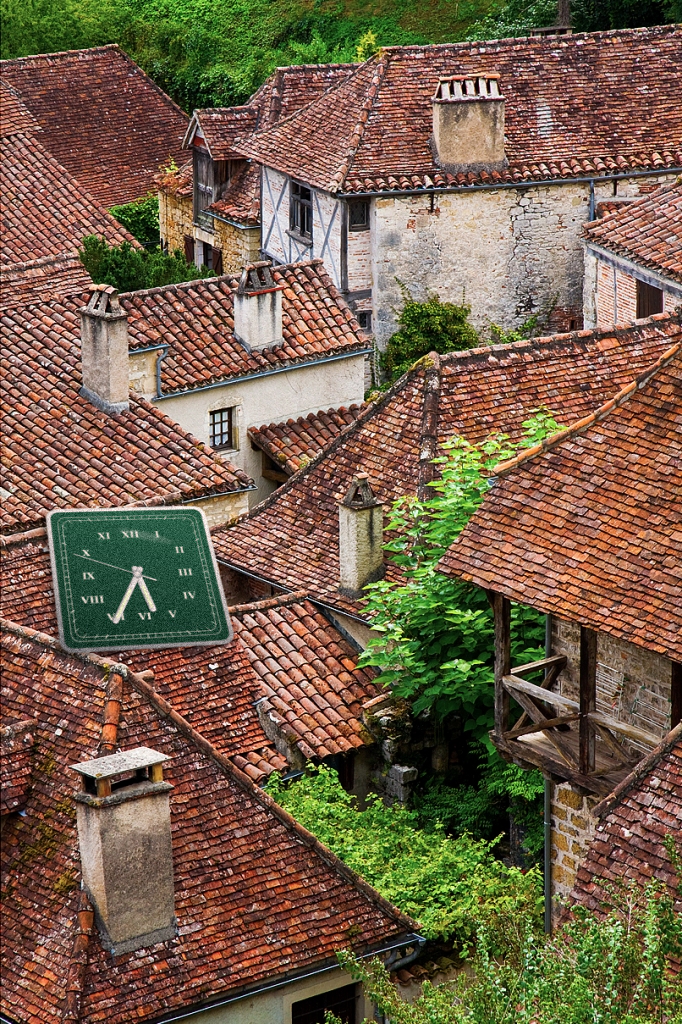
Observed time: **5:34:49**
